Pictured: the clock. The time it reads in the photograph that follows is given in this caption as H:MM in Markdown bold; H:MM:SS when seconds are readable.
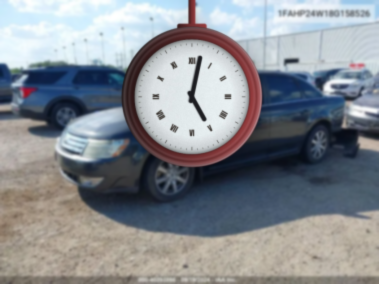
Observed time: **5:02**
